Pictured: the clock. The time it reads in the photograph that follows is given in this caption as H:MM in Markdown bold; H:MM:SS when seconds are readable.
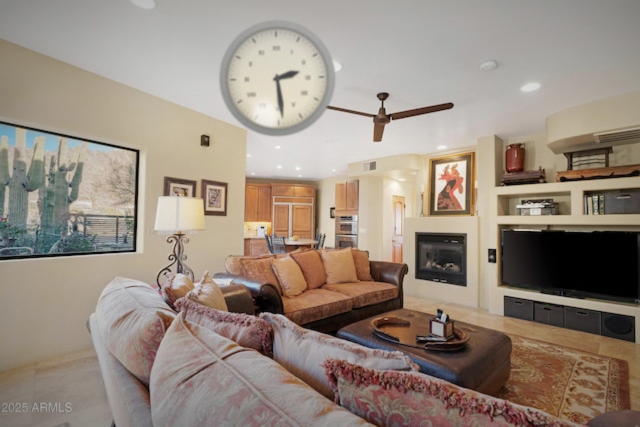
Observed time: **2:29**
